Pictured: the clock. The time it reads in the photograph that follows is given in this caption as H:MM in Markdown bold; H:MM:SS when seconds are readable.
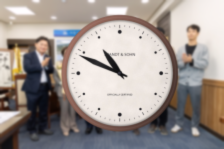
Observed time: **10:49**
